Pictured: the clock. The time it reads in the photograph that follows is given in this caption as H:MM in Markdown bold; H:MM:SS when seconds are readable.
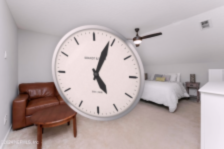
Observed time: **5:04**
